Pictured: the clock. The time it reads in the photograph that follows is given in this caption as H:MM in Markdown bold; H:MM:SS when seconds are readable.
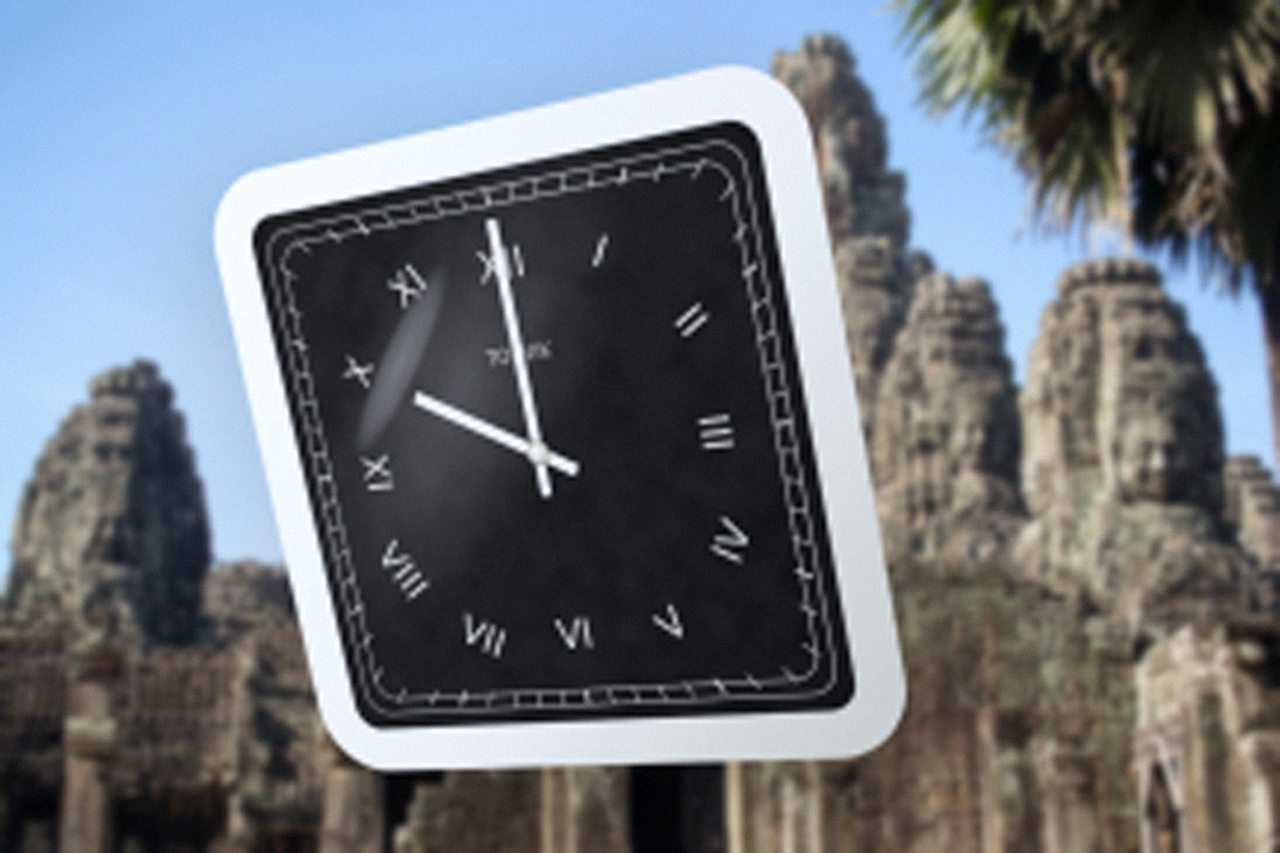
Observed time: **10:00**
